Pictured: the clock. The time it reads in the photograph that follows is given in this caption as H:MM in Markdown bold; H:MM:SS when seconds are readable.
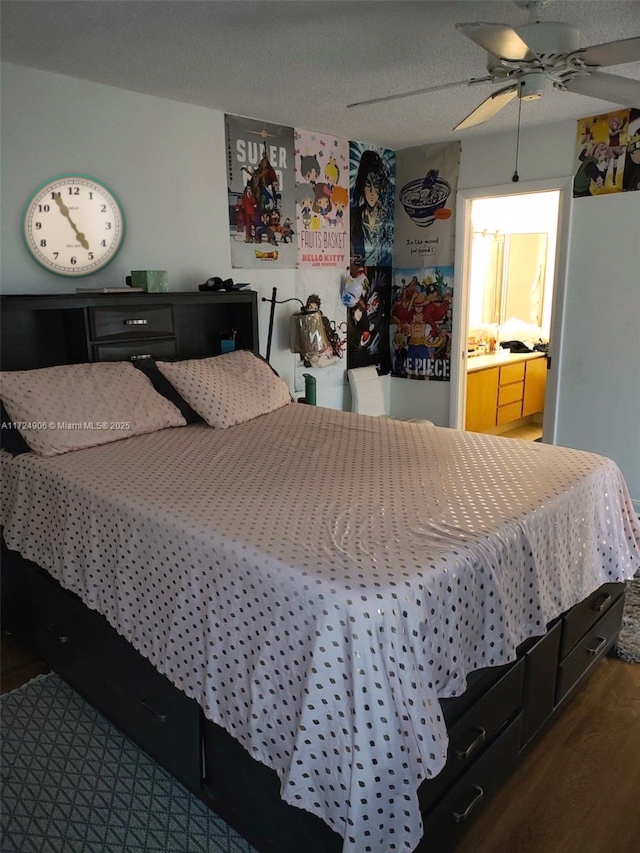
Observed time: **4:55**
